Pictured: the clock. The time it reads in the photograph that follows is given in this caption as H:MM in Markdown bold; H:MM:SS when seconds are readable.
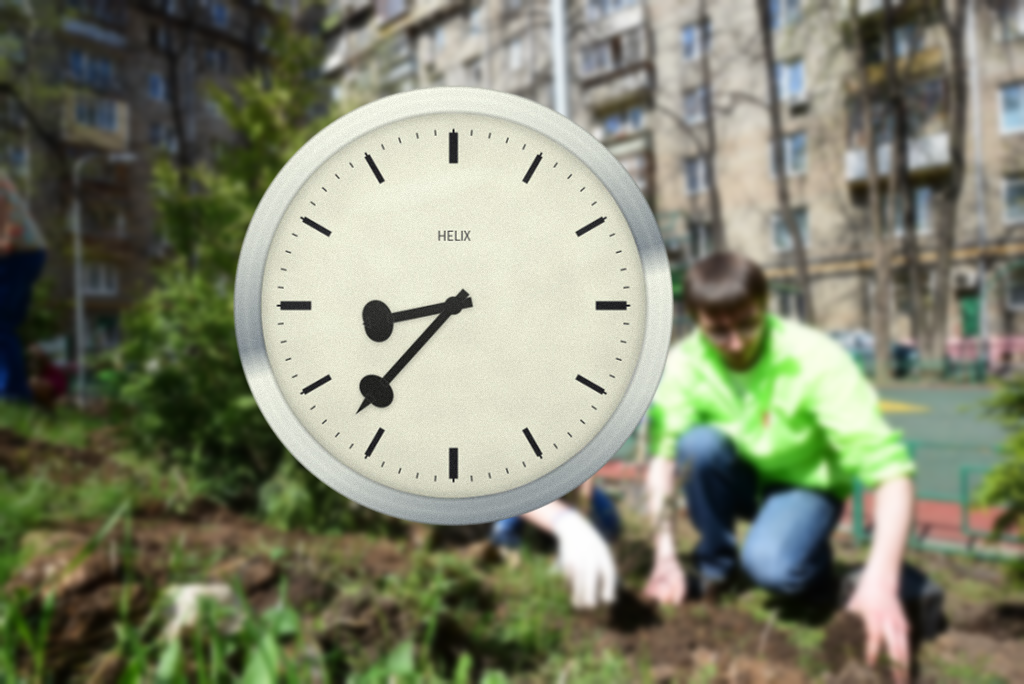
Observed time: **8:37**
